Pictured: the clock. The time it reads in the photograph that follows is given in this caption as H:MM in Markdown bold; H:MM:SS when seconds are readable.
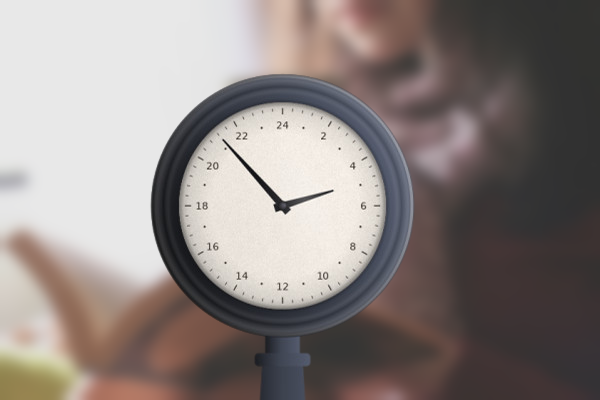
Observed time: **4:53**
